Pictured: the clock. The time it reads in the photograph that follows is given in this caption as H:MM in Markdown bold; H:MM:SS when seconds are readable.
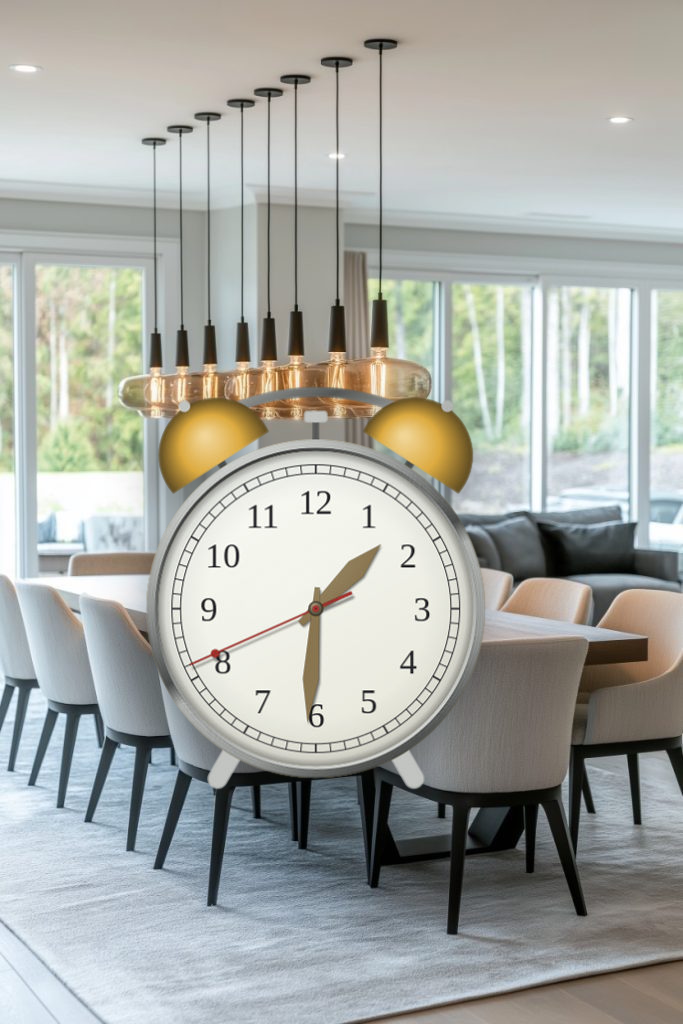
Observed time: **1:30:41**
